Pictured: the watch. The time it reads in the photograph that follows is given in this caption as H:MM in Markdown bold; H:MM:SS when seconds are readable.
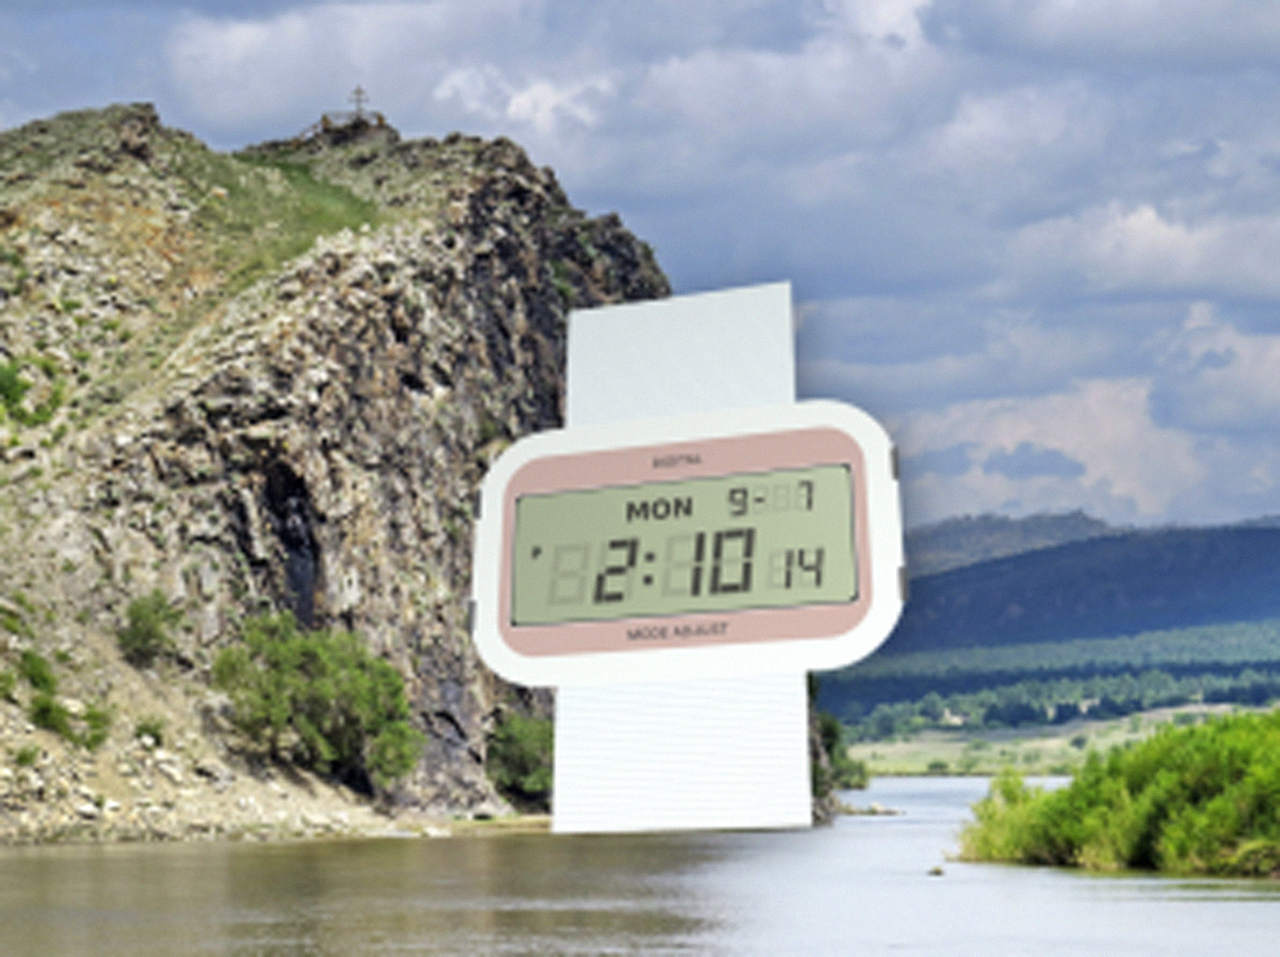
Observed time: **2:10:14**
